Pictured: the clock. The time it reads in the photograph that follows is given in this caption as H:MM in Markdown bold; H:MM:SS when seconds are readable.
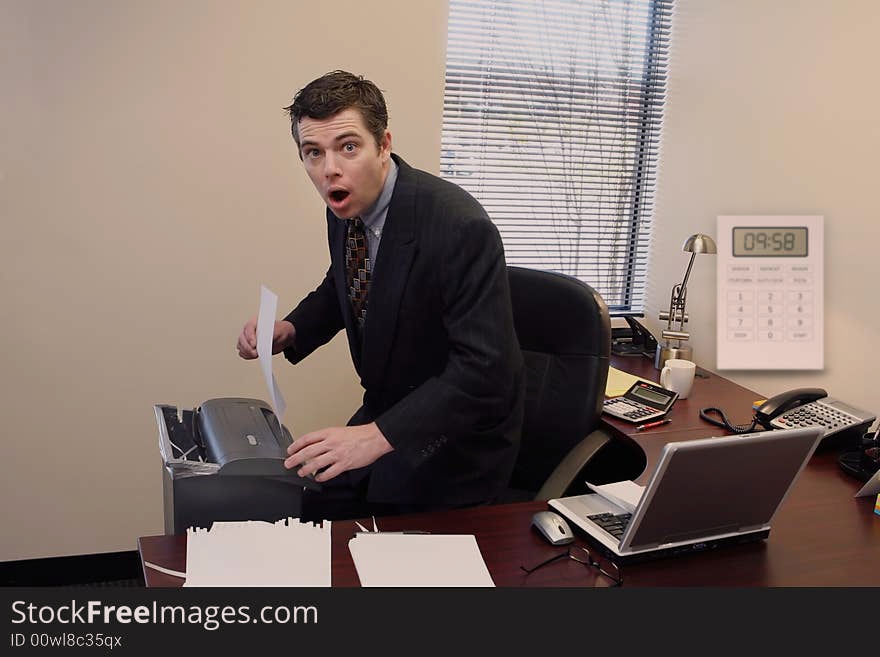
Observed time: **9:58**
